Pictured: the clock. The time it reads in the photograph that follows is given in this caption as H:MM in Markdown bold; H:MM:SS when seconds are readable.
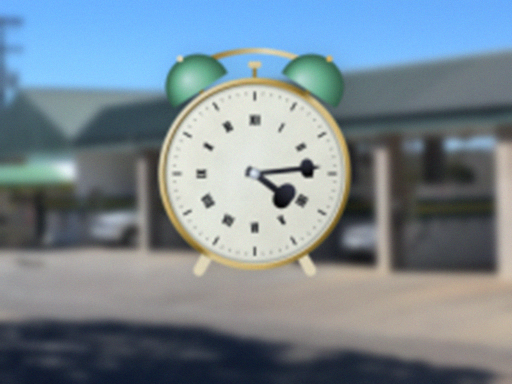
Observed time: **4:14**
